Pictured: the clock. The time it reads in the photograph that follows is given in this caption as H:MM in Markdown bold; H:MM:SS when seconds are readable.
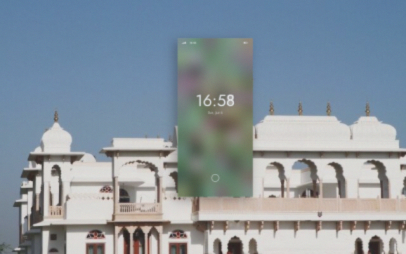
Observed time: **16:58**
